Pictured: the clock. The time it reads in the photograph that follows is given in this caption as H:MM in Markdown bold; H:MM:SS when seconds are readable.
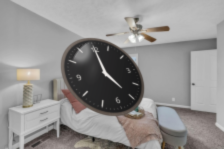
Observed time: **5:00**
